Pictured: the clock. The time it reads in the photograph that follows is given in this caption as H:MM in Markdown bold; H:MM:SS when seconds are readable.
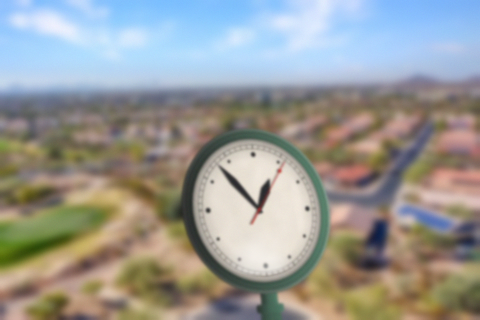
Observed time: **12:53:06**
